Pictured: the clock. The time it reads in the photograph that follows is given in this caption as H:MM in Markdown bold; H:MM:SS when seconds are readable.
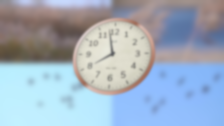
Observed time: **7:58**
